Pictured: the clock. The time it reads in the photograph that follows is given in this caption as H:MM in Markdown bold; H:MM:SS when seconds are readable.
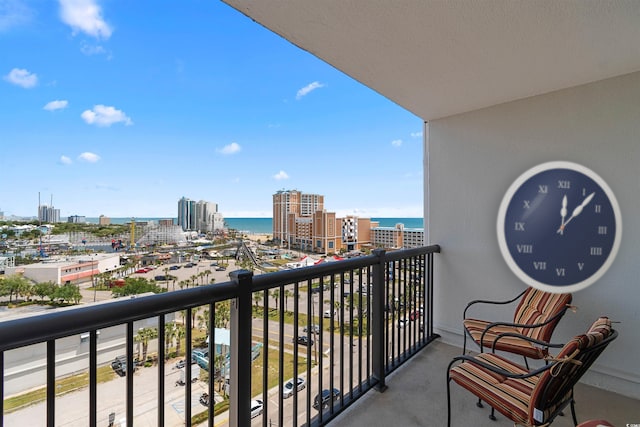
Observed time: **12:07**
